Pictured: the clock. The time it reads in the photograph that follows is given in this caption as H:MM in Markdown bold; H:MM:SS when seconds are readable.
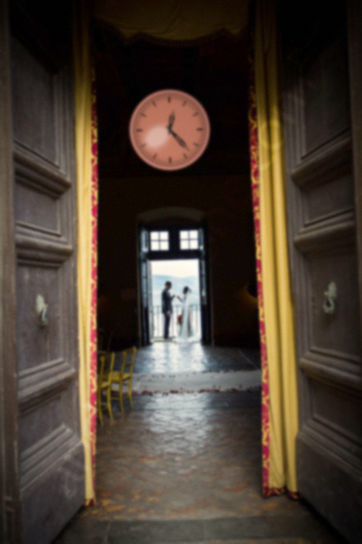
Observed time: **12:23**
